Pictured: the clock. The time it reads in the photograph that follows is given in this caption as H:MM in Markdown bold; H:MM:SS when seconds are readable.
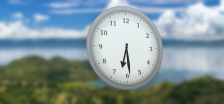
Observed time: **6:29**
